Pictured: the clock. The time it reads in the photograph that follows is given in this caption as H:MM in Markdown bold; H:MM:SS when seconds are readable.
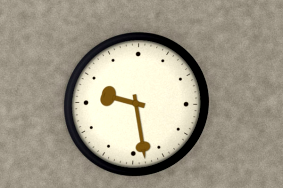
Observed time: **9:28**
